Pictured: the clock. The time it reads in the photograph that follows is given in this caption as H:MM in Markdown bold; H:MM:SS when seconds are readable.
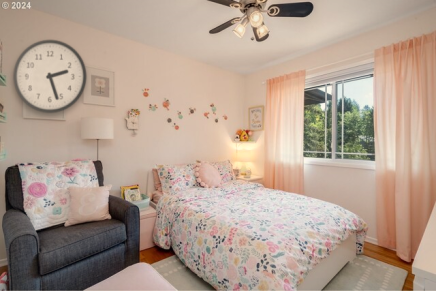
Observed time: **2:27**
